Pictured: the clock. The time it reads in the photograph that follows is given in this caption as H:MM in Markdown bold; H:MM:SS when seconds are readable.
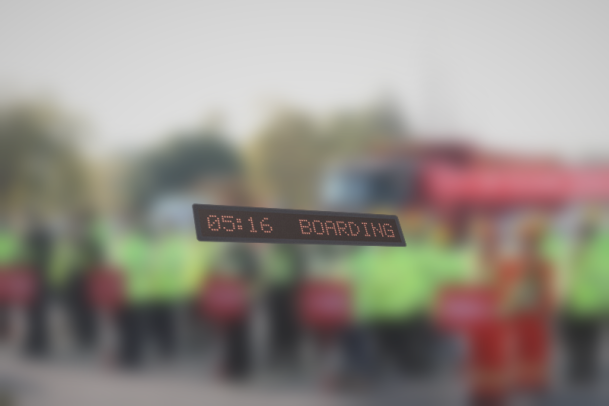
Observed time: **5:16**
